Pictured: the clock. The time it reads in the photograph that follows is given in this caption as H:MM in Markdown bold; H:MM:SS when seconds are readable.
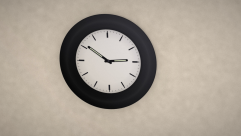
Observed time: **2:51**
